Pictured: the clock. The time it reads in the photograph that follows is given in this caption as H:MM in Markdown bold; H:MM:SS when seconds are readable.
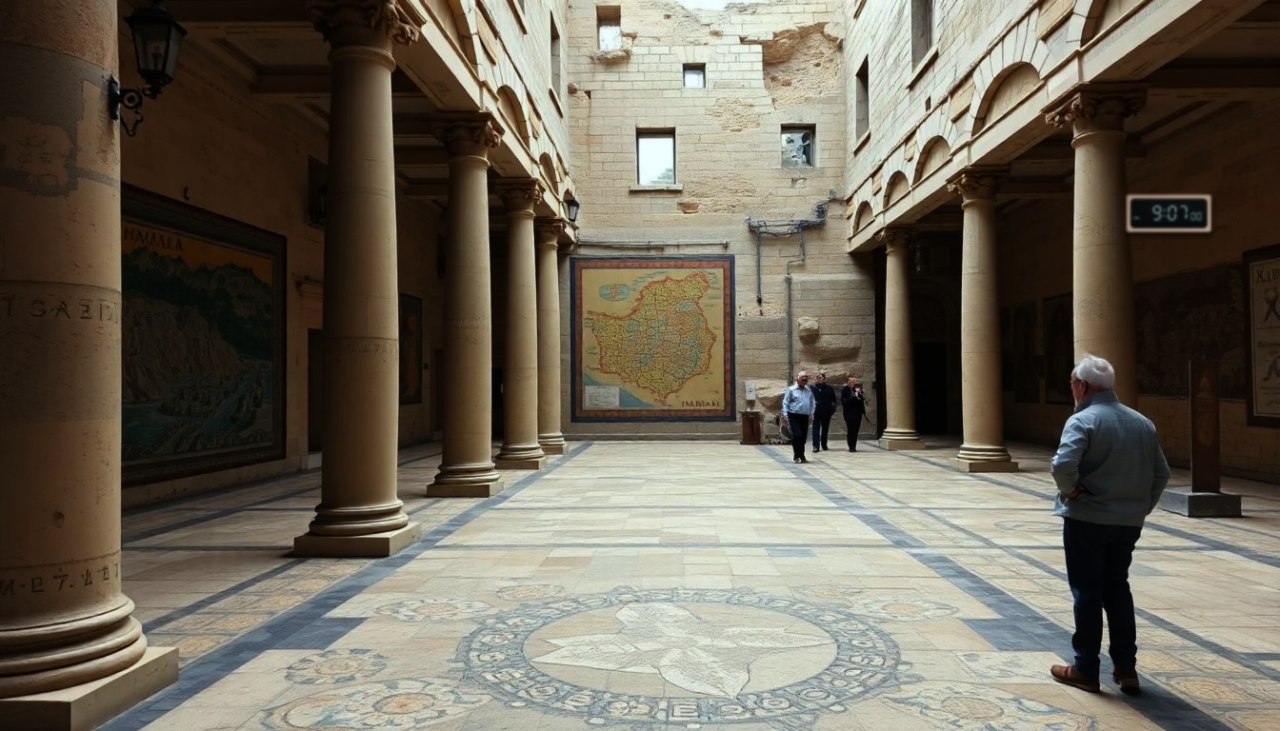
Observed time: **9:07**
